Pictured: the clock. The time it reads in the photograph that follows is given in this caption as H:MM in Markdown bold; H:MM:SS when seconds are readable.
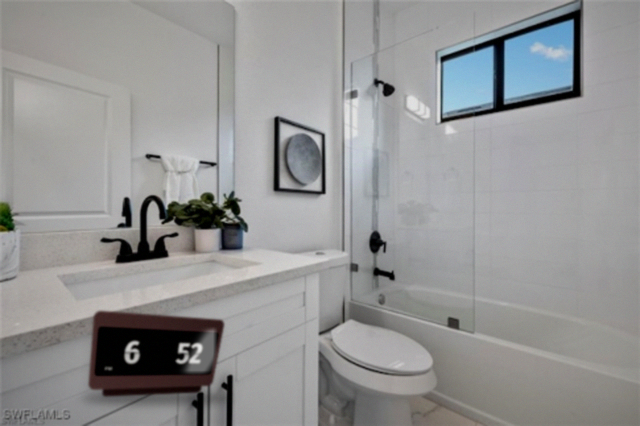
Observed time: **6:52**
